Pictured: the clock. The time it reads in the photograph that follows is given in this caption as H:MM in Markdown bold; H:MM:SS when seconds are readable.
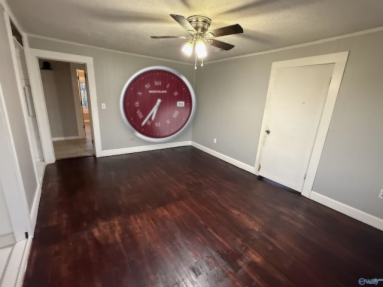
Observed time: **6:36**
